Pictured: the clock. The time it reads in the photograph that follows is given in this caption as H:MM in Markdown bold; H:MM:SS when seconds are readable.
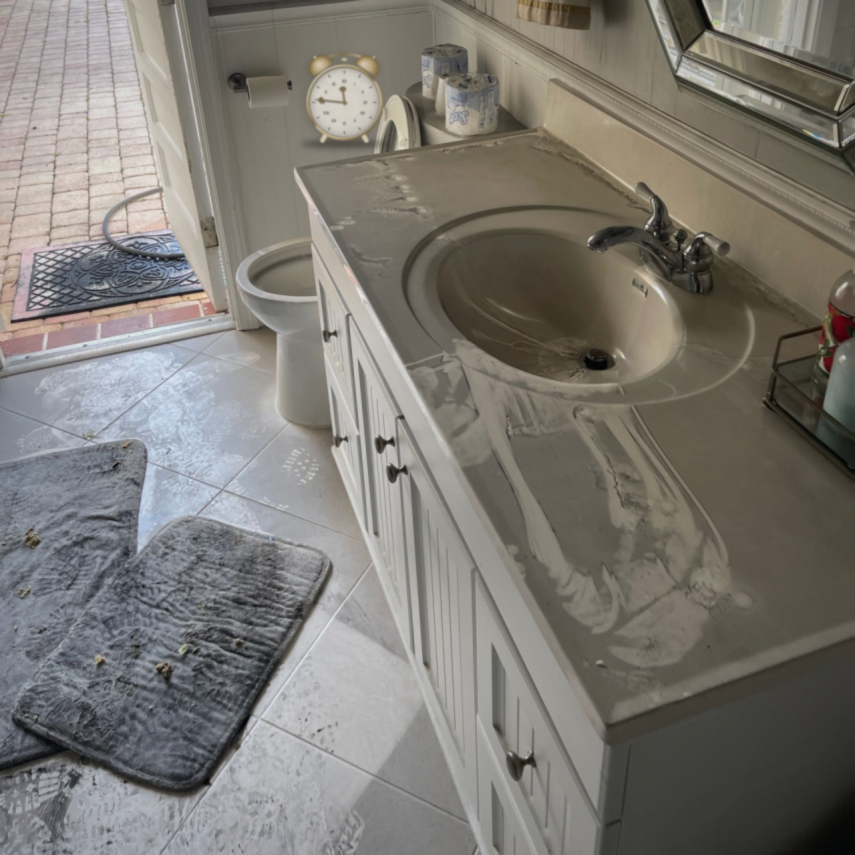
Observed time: **11:46**
